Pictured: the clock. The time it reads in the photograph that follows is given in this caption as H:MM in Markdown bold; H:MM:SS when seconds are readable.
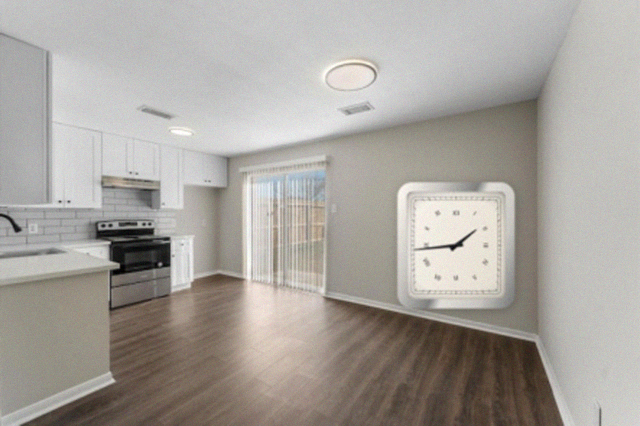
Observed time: **1:44**
